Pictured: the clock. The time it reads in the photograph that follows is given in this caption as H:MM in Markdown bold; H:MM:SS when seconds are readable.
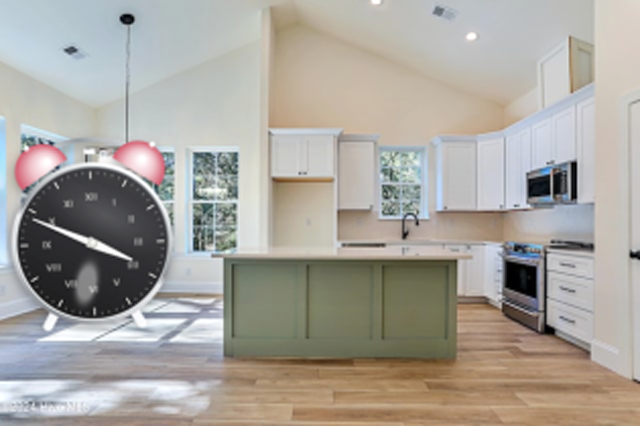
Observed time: **3:49**
